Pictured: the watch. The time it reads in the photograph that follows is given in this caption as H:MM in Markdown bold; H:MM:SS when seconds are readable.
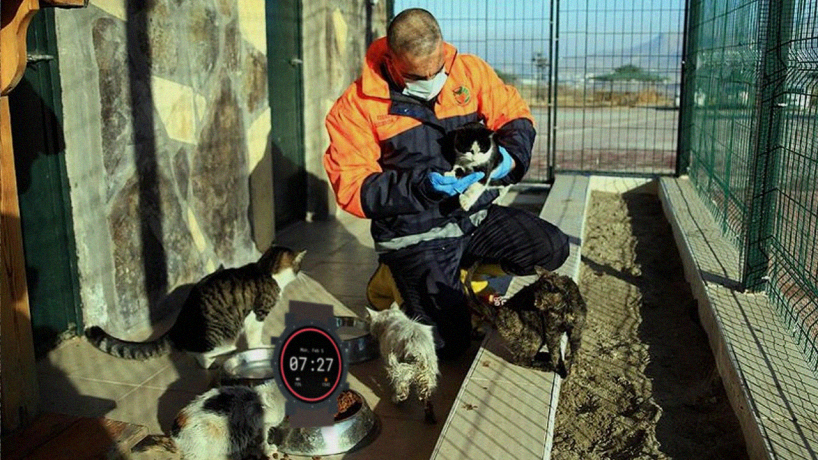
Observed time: **7:27**
